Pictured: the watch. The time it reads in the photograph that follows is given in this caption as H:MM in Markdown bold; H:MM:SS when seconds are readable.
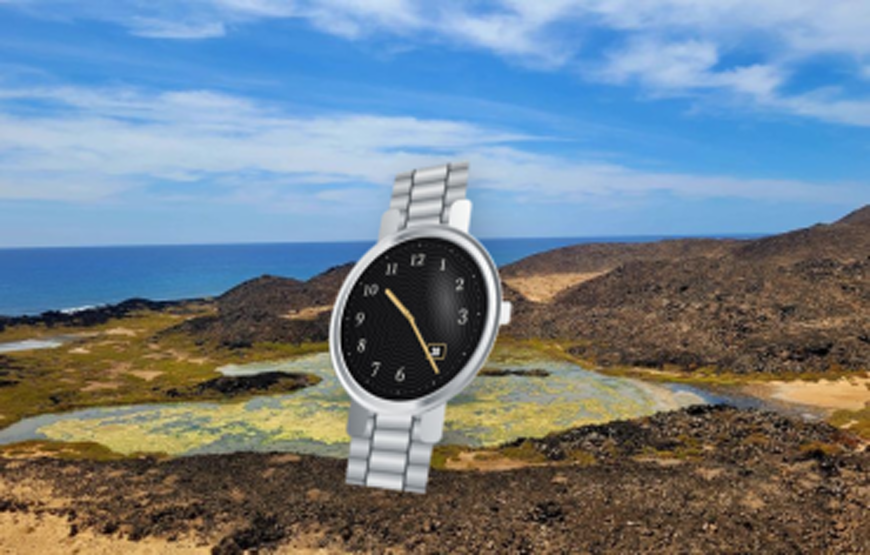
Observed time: **10:24**
